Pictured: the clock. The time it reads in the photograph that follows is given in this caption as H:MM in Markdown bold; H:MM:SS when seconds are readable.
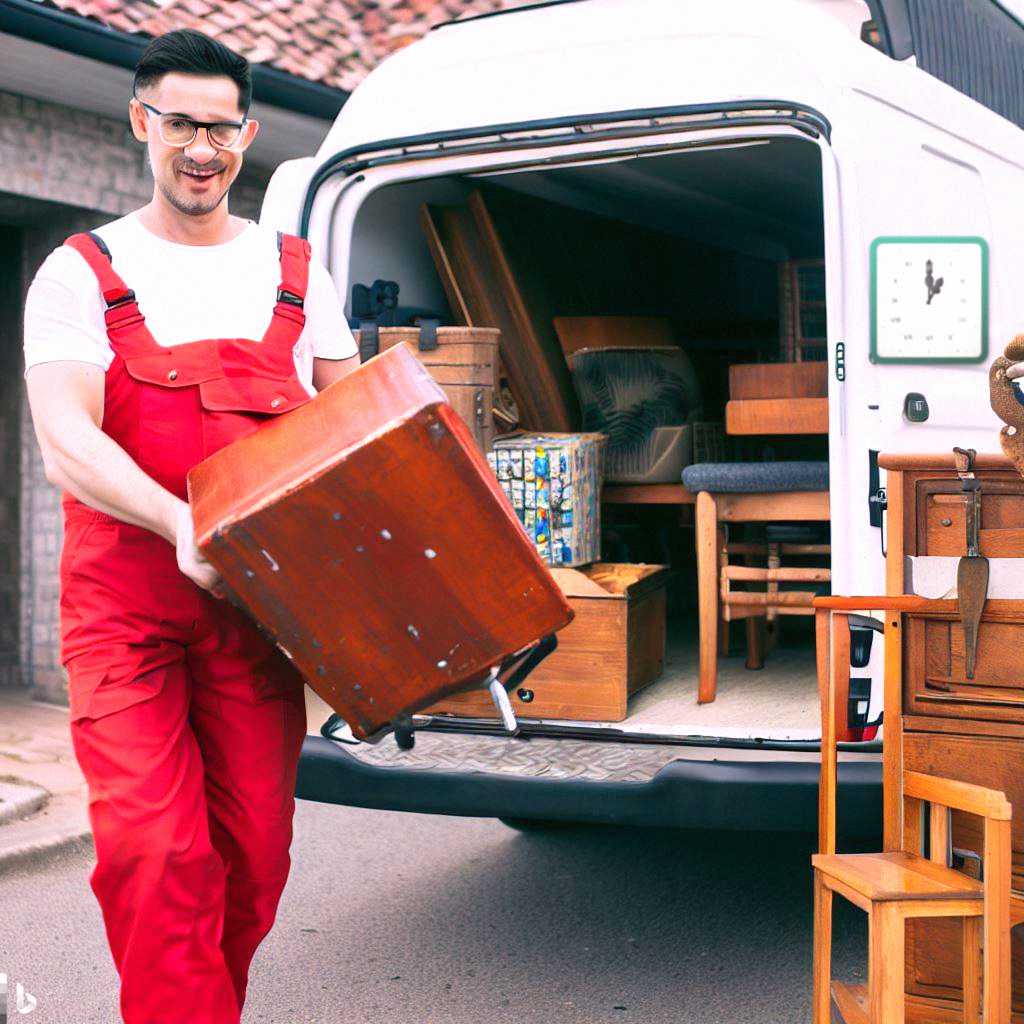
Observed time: **1:00**
